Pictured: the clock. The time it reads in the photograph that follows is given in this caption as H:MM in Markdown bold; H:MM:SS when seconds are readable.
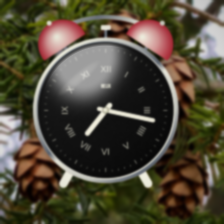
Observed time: **7:17**
